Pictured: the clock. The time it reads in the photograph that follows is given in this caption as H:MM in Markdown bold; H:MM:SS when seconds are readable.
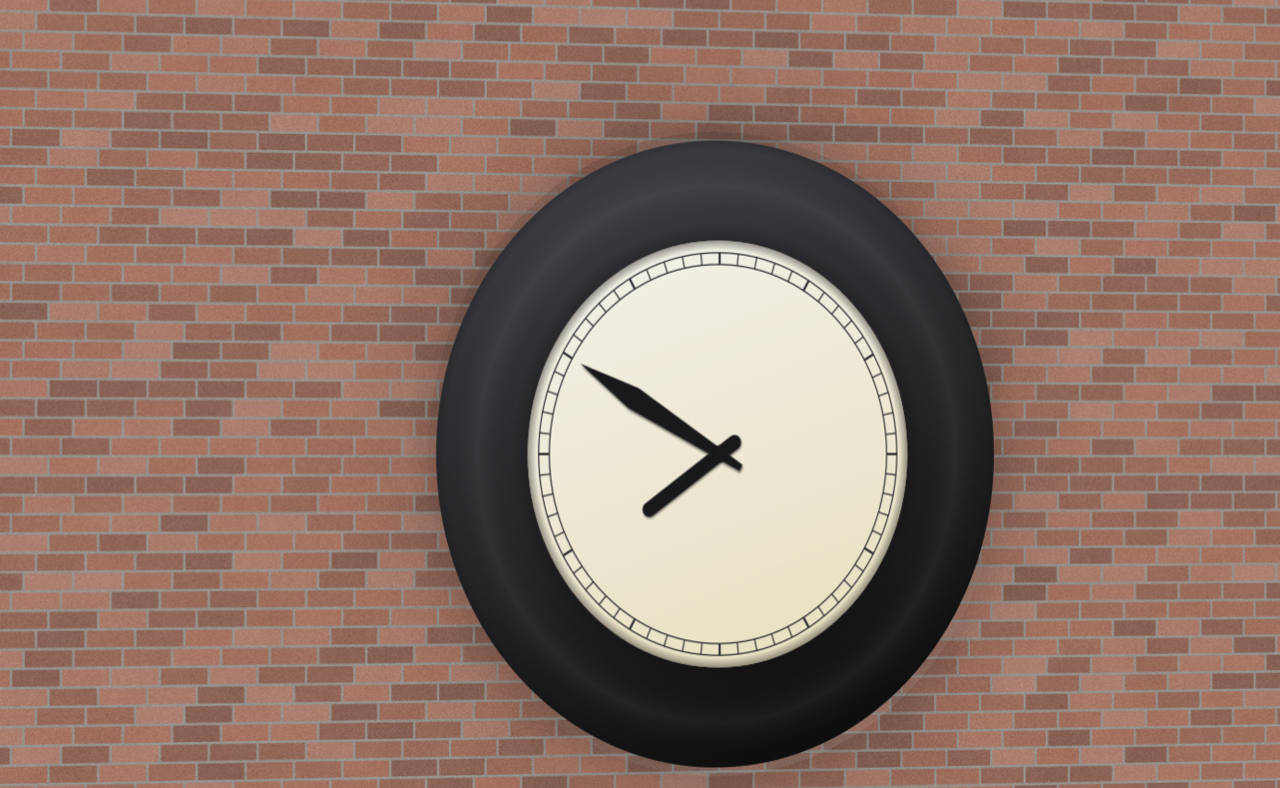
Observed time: **7:50**
